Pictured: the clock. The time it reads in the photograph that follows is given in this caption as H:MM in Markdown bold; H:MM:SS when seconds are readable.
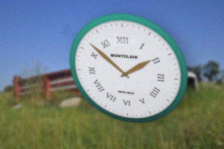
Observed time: **1:52**
